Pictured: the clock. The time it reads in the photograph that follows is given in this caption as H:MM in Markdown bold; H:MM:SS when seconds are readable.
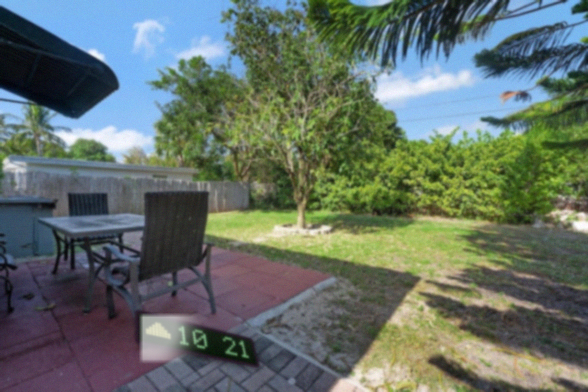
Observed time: **10:21**
